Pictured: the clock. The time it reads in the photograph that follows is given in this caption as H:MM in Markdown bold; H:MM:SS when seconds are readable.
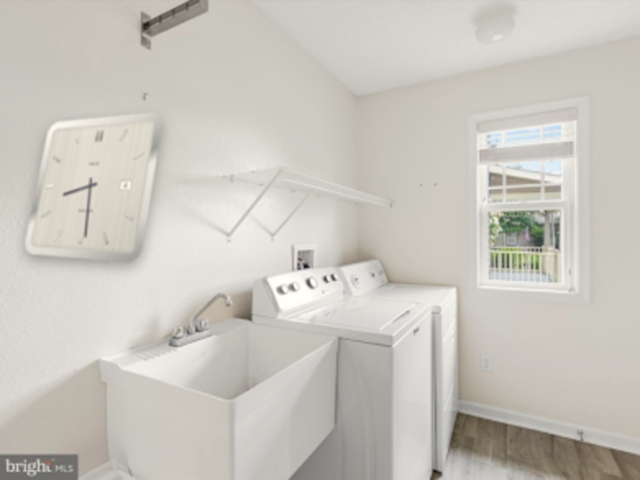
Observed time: **8:29**
